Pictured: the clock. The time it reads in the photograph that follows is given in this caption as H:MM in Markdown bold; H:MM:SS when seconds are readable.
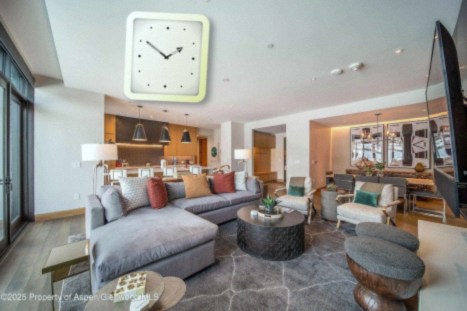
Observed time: **1:51**
